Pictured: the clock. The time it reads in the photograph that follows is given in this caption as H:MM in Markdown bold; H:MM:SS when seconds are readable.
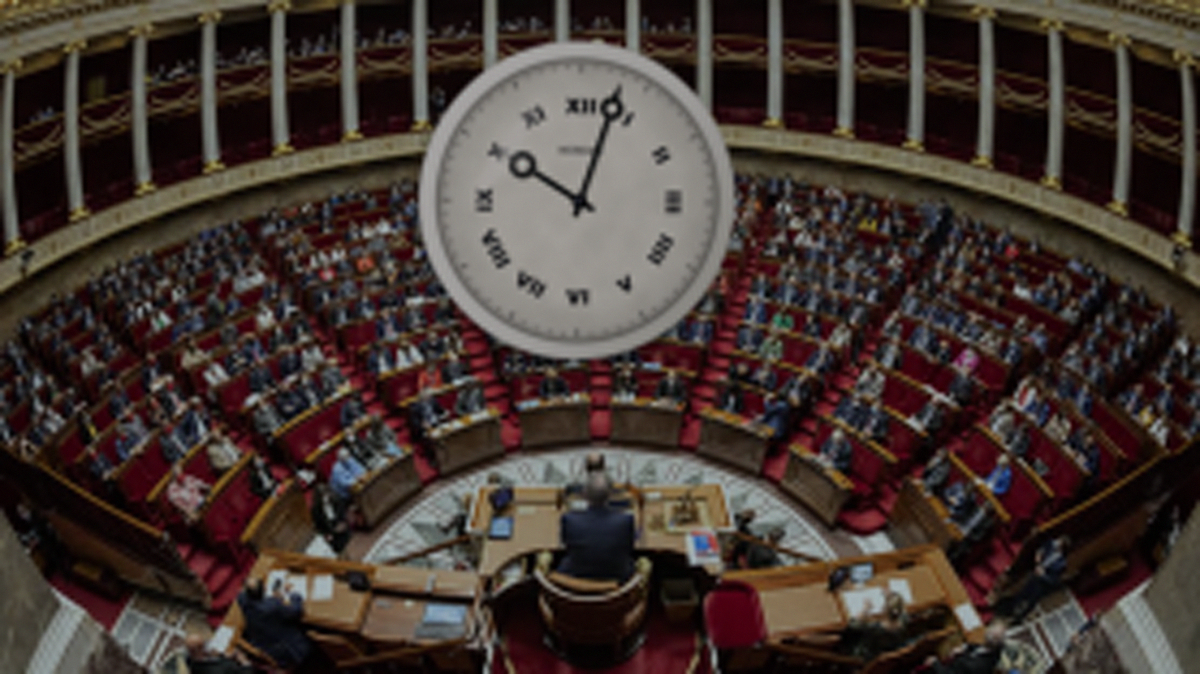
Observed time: **10:03**
